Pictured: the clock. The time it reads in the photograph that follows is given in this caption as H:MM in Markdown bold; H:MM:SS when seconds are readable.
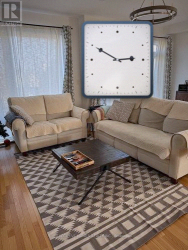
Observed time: **2:50**
